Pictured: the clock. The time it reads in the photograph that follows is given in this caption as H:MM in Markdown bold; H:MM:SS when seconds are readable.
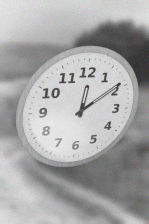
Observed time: **12:09**
